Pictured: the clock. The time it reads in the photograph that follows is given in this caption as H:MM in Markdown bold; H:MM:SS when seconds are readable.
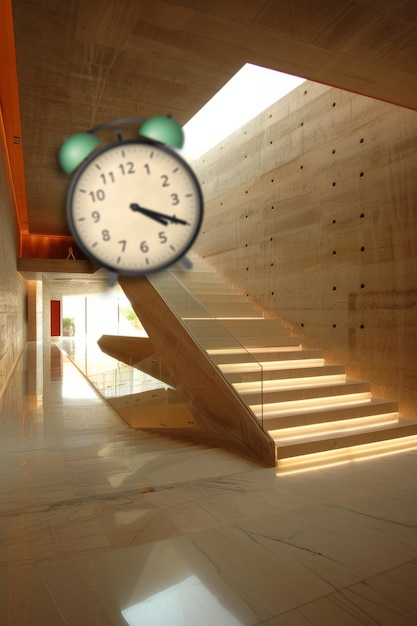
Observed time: **4:20**
